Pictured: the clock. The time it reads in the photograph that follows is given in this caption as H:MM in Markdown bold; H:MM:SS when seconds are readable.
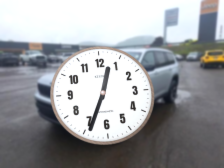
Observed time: **12:34**
